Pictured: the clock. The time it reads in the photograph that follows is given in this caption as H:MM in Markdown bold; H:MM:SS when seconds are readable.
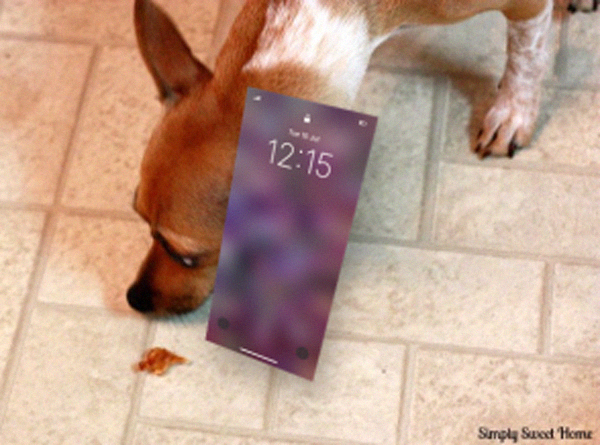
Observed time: **12:15**
